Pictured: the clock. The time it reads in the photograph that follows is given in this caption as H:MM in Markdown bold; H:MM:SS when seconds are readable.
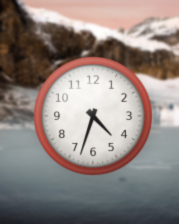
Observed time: **4:33**
